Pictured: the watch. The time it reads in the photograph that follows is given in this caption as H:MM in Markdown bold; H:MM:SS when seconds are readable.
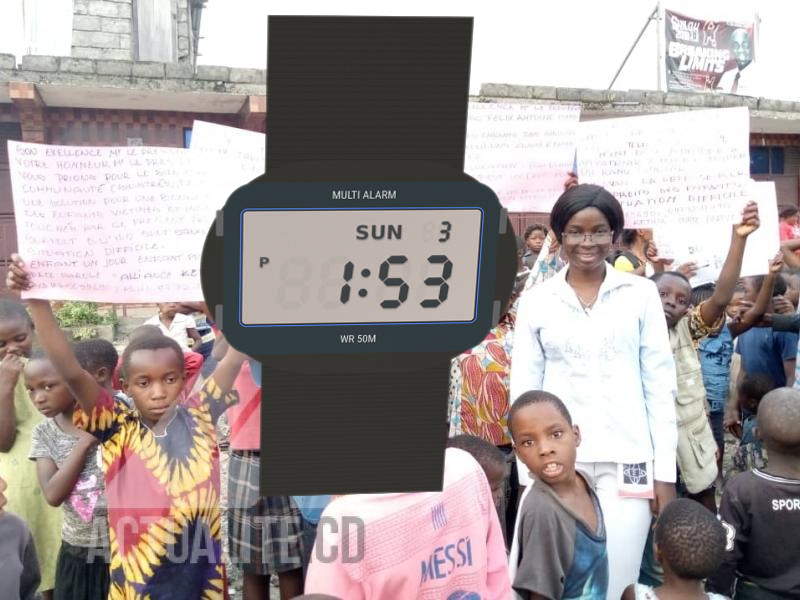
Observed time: **1:53**
